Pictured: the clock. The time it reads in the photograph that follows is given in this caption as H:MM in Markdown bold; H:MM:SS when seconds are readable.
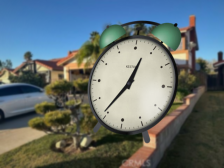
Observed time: **12:36**
